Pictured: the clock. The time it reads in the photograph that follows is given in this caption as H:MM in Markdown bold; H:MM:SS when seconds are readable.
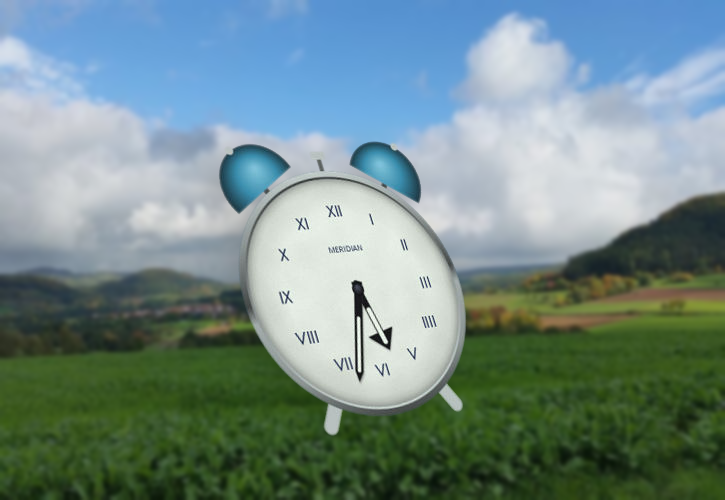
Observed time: **5:33**
